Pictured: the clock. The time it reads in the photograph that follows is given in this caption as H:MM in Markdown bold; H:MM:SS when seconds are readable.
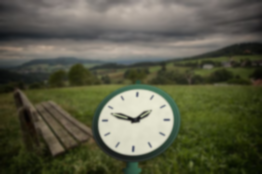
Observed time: **1:48**
